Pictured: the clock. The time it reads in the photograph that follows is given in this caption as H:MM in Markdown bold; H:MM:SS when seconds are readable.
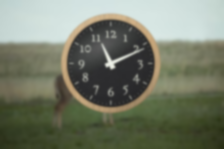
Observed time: **11:11**
